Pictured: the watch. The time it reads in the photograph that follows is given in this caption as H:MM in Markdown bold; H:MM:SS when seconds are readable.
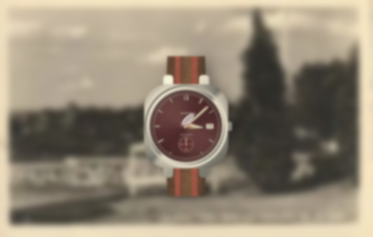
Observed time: **3:08**
